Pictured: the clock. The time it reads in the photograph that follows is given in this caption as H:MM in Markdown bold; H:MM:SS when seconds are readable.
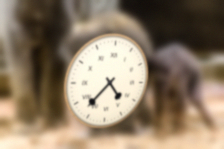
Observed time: **4:37**
